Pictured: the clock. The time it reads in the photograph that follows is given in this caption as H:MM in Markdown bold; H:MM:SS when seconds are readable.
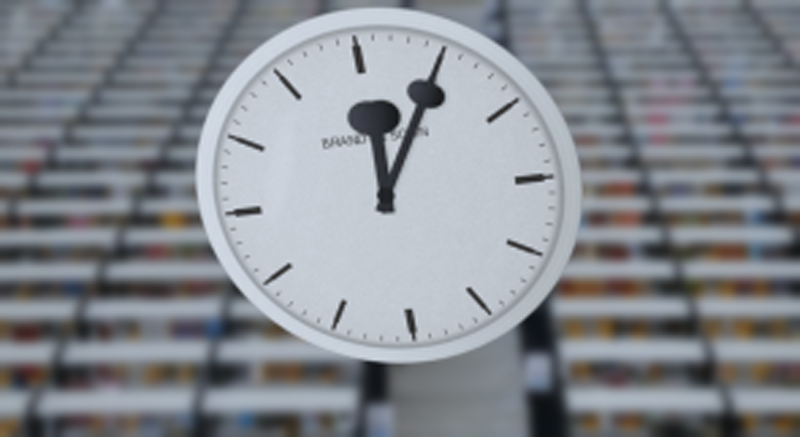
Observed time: **12:05**
